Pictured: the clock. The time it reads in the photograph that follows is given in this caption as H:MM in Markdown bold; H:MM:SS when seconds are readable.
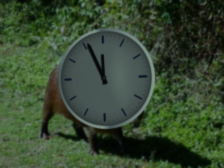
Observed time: **11:56**
